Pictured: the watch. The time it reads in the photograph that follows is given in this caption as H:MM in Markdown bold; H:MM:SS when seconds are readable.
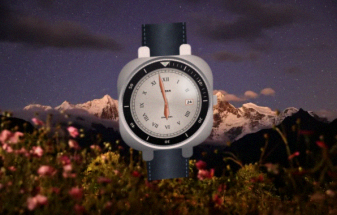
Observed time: **5:58**
